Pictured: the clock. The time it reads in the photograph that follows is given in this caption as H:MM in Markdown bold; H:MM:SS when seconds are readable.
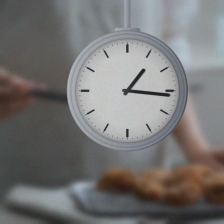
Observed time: **1:16**
